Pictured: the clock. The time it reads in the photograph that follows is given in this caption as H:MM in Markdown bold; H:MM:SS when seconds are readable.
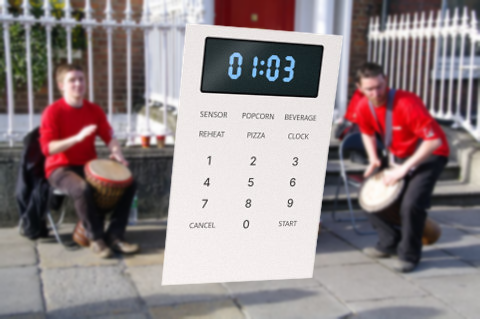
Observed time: **1:03**
